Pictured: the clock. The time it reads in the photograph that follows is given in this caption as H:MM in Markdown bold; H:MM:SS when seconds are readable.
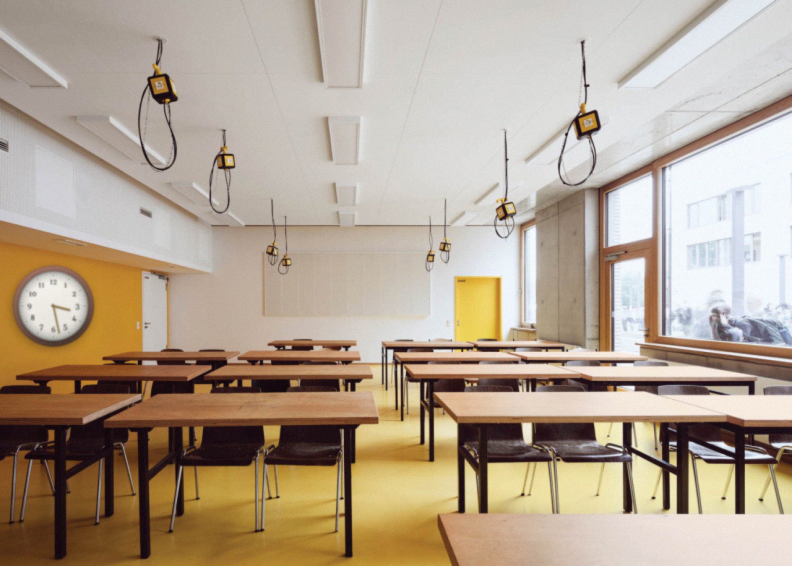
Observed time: **3:28**
